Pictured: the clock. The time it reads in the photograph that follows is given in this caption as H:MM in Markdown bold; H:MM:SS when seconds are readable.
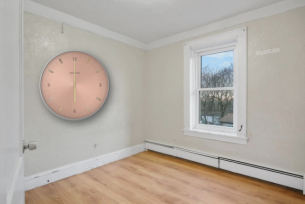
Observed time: **6:00**
